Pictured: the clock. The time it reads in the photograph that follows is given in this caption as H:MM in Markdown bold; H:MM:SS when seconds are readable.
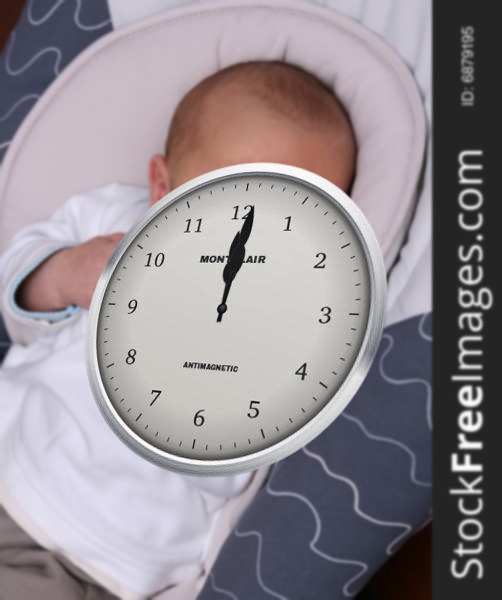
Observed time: **12:01**
